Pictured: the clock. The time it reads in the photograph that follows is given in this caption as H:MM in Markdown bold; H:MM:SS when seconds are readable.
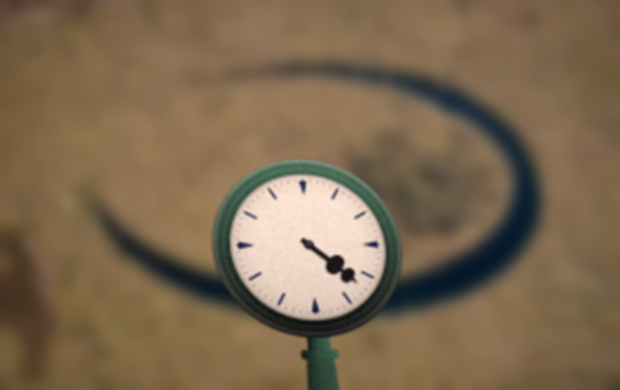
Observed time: **4:22**
